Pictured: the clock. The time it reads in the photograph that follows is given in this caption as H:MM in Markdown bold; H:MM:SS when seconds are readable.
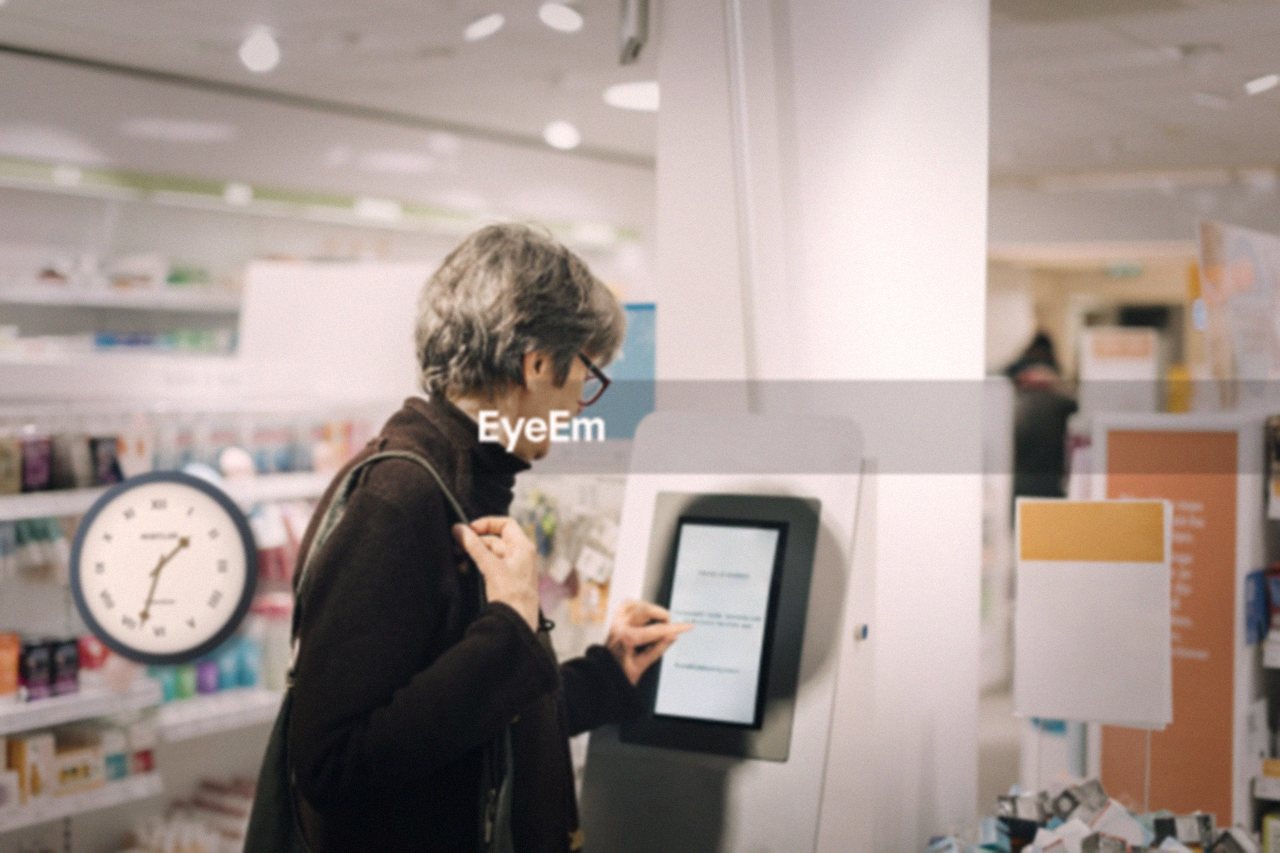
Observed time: **1:33**
